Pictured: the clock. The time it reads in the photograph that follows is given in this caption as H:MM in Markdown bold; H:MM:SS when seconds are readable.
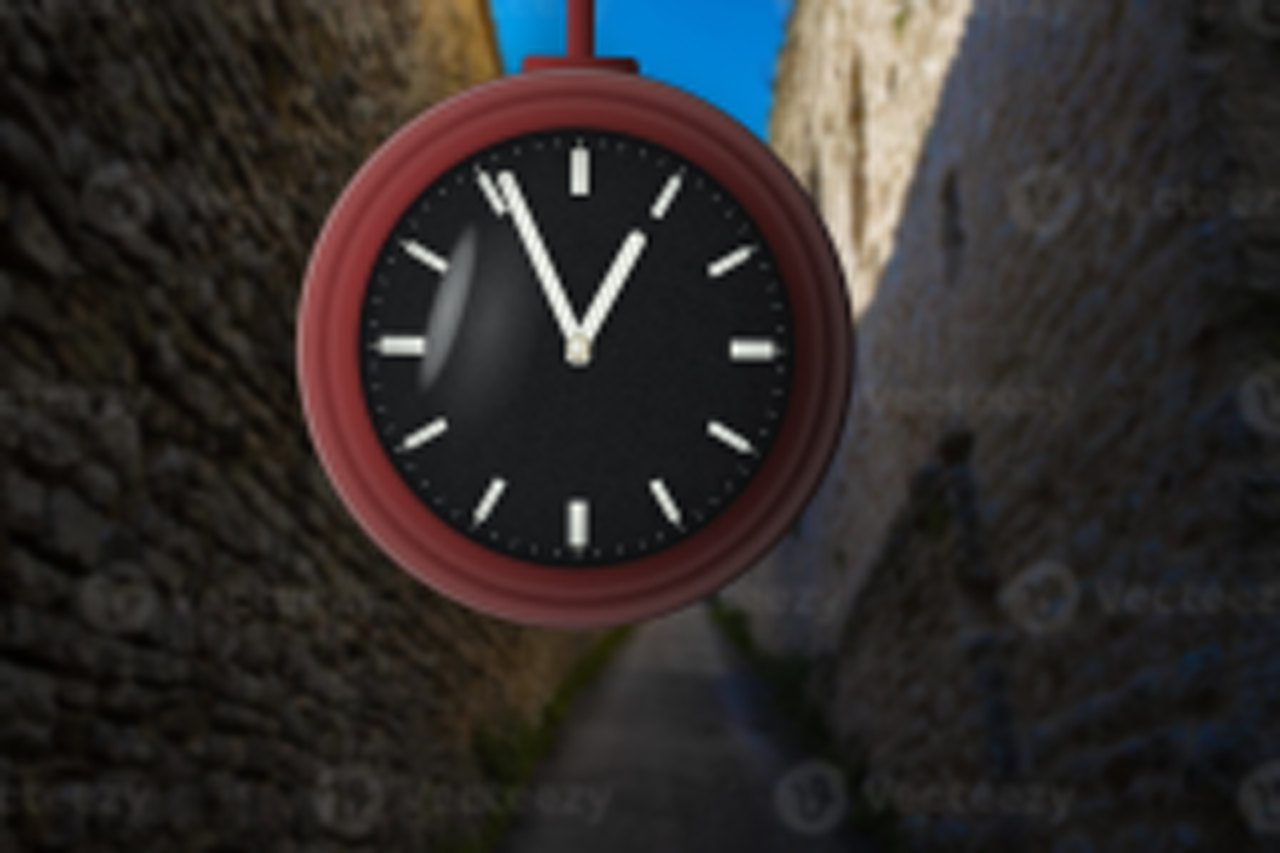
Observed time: **12:56**
